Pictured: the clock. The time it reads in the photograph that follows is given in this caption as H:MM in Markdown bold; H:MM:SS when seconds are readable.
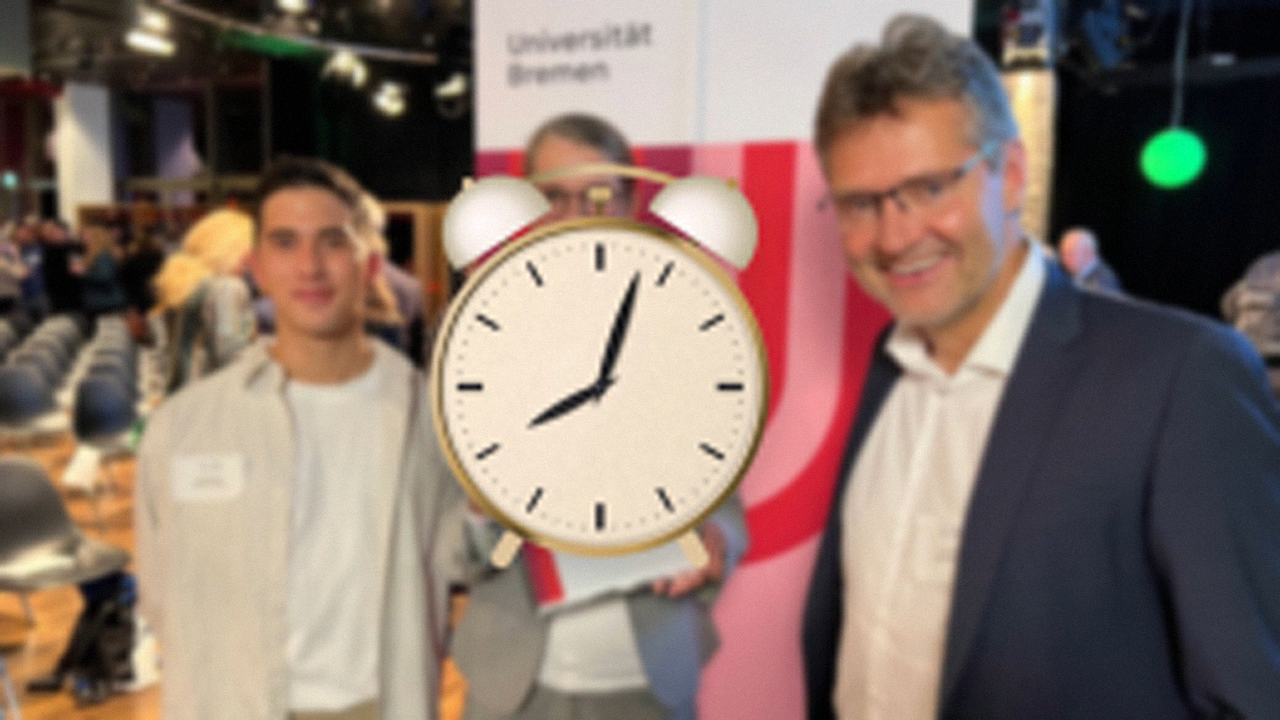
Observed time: **8:03**
